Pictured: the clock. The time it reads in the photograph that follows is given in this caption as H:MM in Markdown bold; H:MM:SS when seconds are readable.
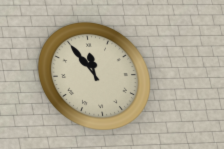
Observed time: **11:55**
